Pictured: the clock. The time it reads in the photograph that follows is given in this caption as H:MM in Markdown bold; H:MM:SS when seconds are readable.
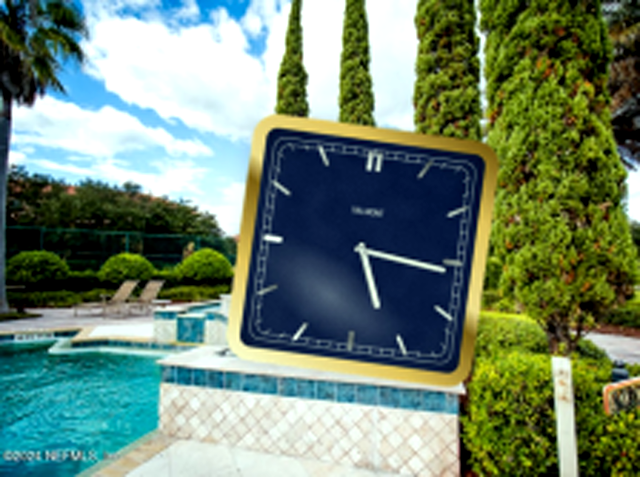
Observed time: **5:16**
